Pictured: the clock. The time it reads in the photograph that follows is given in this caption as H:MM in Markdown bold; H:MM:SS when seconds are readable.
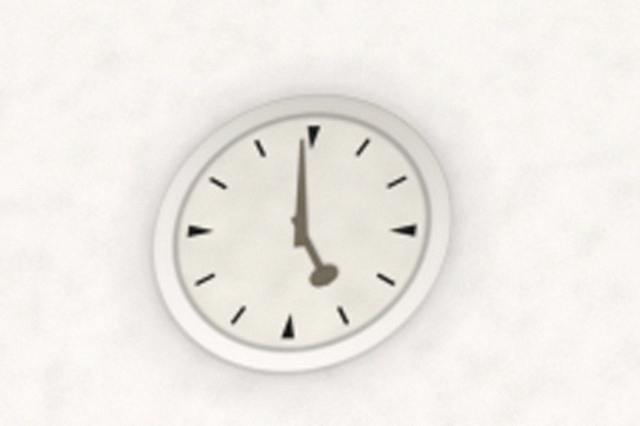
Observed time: **4:59**
